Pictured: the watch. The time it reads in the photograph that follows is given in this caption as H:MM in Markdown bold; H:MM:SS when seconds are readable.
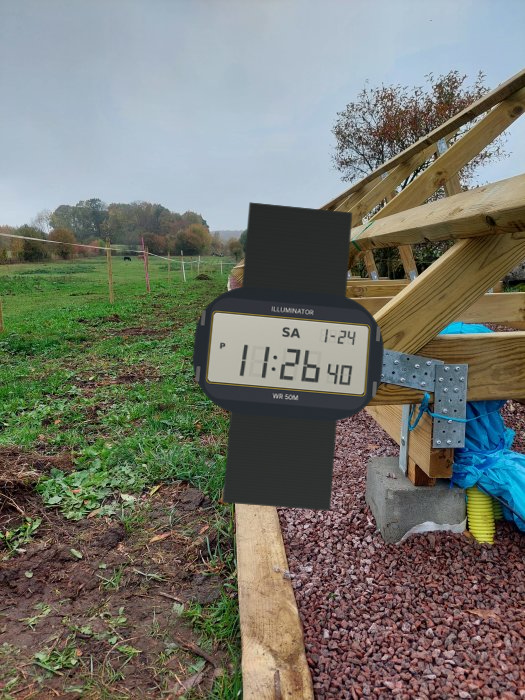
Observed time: **11:26:40**
